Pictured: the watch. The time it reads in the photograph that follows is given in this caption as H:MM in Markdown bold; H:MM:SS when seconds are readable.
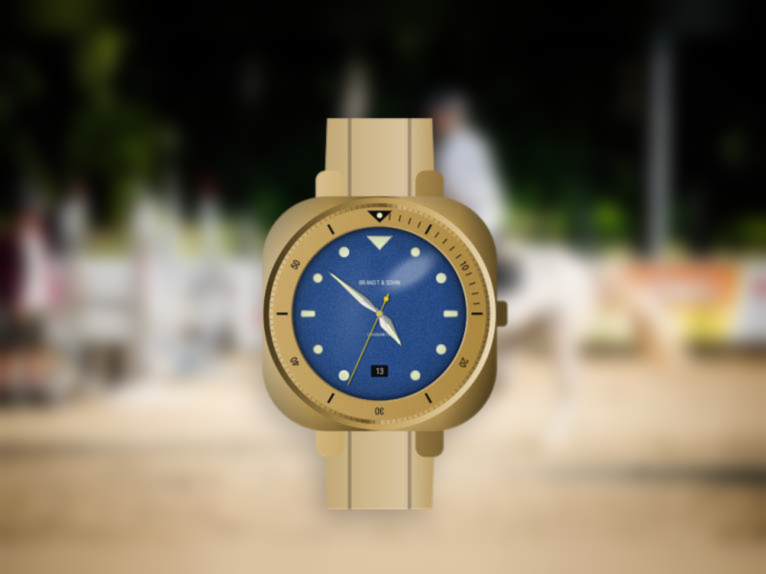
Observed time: **4:51:34**
